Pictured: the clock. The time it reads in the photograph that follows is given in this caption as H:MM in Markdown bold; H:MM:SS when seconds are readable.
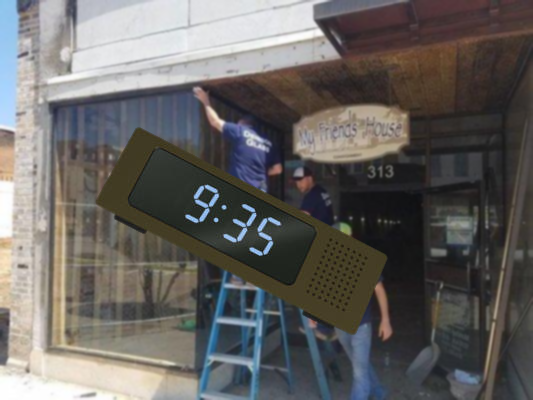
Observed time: **9:35**
